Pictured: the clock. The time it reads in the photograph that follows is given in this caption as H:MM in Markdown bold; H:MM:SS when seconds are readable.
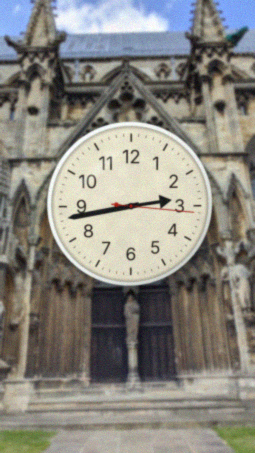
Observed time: **2:43:16**
